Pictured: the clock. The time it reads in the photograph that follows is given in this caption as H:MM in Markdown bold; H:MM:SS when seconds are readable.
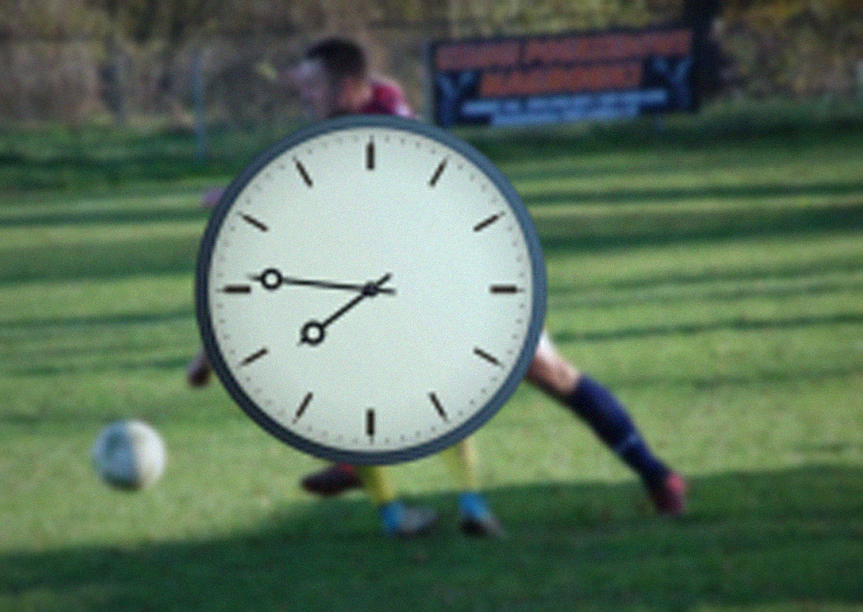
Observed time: **7:46**
